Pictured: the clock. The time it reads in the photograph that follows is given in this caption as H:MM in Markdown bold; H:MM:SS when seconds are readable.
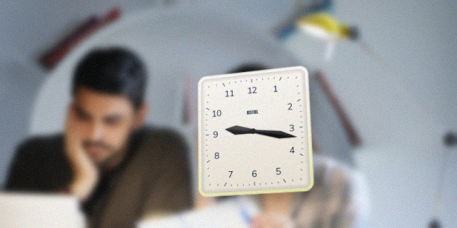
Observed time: **9:17**
